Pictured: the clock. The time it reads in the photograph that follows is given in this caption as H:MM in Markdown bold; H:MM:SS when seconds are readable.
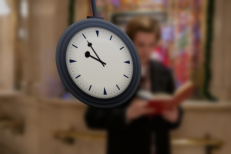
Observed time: **9:55**
